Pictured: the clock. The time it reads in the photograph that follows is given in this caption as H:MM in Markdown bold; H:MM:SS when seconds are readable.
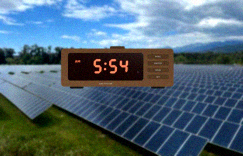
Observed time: **5:54**
